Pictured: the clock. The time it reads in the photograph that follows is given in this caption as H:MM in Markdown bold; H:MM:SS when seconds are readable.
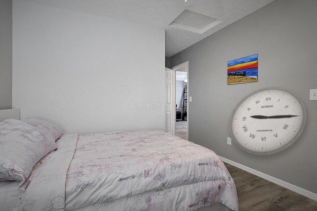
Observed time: **9:15**
